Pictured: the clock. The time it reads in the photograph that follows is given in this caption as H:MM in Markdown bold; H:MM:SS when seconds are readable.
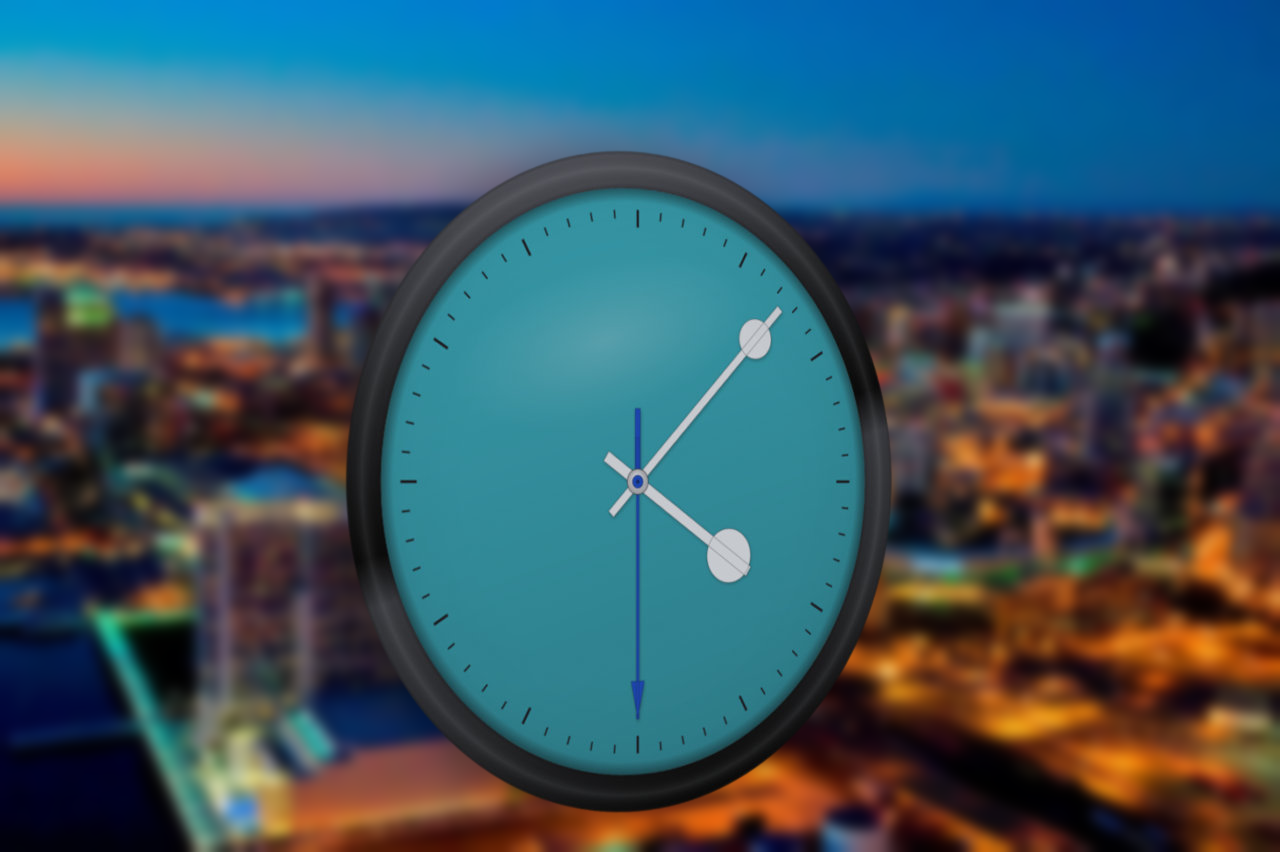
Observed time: **4:07:30**
